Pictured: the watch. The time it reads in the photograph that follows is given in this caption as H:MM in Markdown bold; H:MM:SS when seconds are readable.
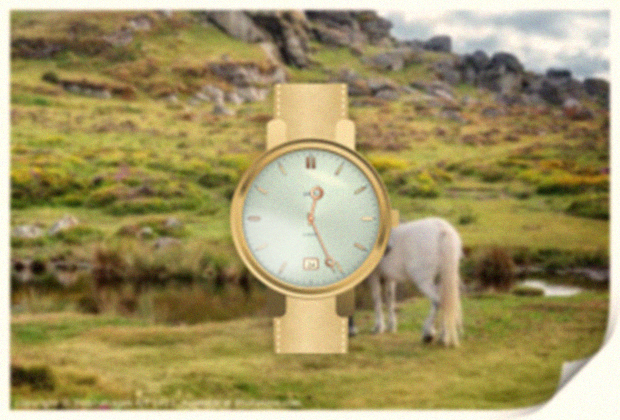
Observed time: **12:26**
